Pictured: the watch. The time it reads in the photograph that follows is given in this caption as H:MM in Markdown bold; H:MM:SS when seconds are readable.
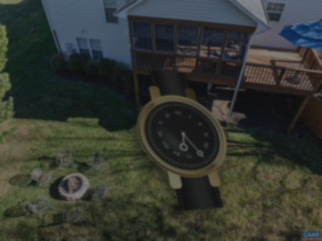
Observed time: **6:25**
